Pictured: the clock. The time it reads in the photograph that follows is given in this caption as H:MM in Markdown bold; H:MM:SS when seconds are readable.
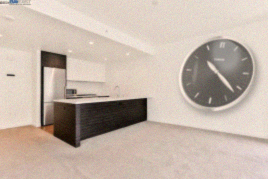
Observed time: **10:22**
